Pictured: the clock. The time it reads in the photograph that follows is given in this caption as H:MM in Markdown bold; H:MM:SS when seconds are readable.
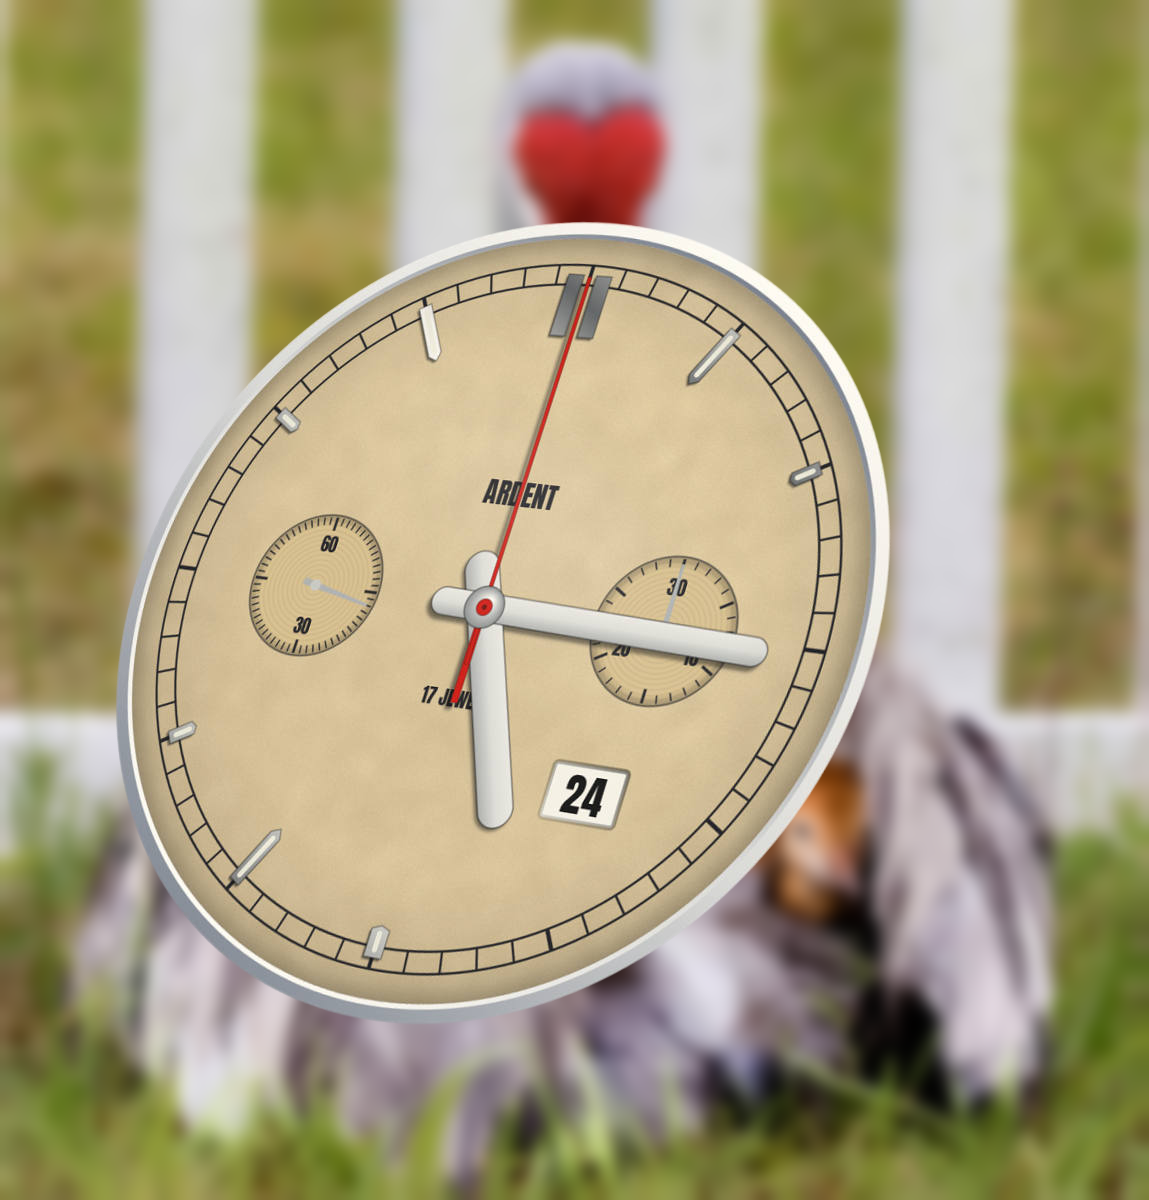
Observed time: **5:15:17**
